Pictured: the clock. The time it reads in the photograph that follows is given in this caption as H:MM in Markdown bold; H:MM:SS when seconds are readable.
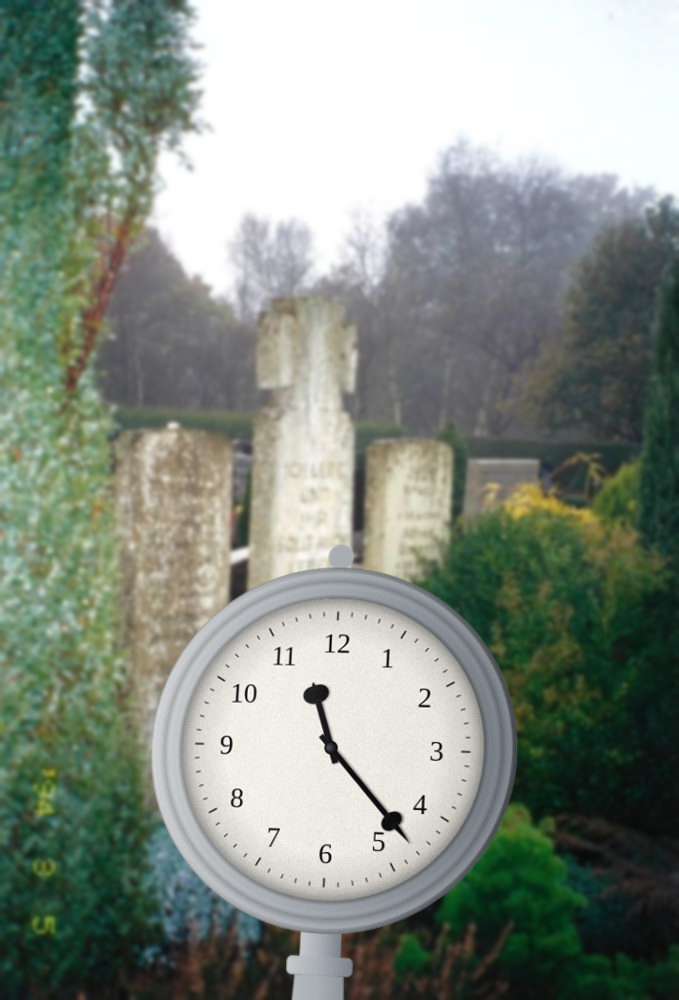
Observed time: **11:23**
